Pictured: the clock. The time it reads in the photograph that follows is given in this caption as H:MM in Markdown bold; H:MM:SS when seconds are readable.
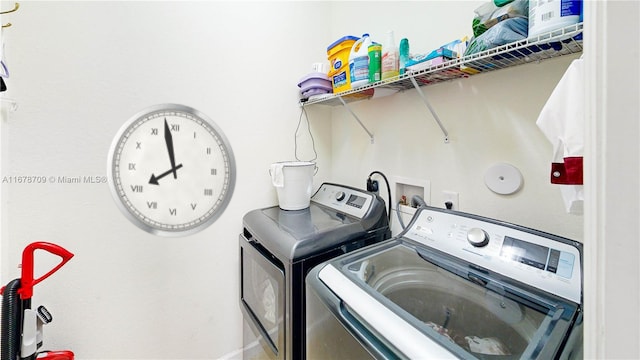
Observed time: **7:58**
